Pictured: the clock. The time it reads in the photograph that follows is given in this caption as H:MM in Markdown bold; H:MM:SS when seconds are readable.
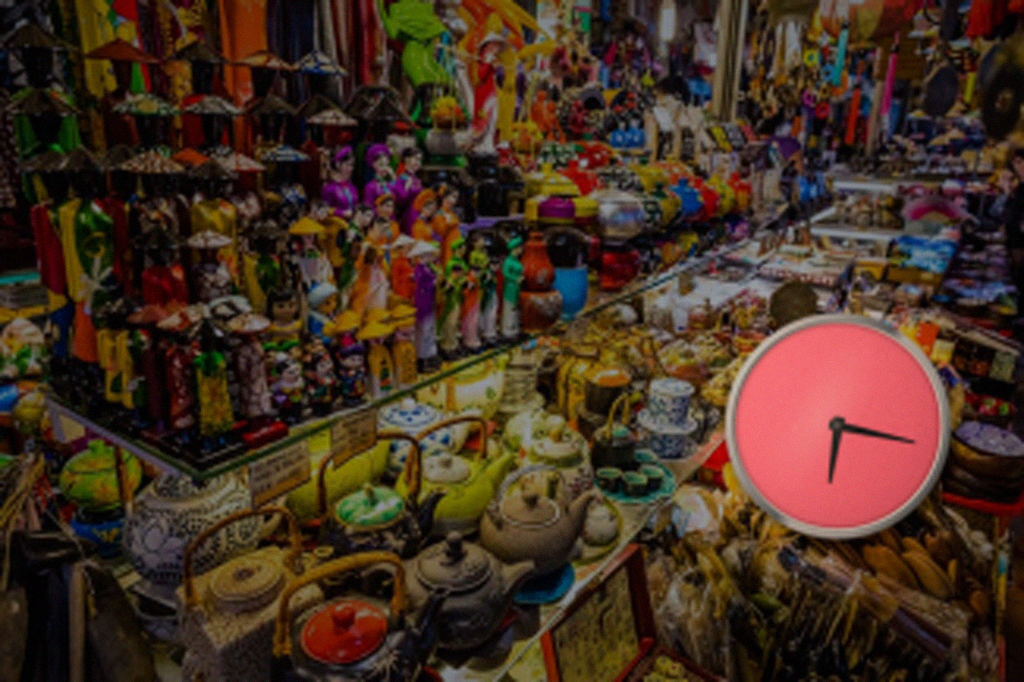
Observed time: **6:17**
